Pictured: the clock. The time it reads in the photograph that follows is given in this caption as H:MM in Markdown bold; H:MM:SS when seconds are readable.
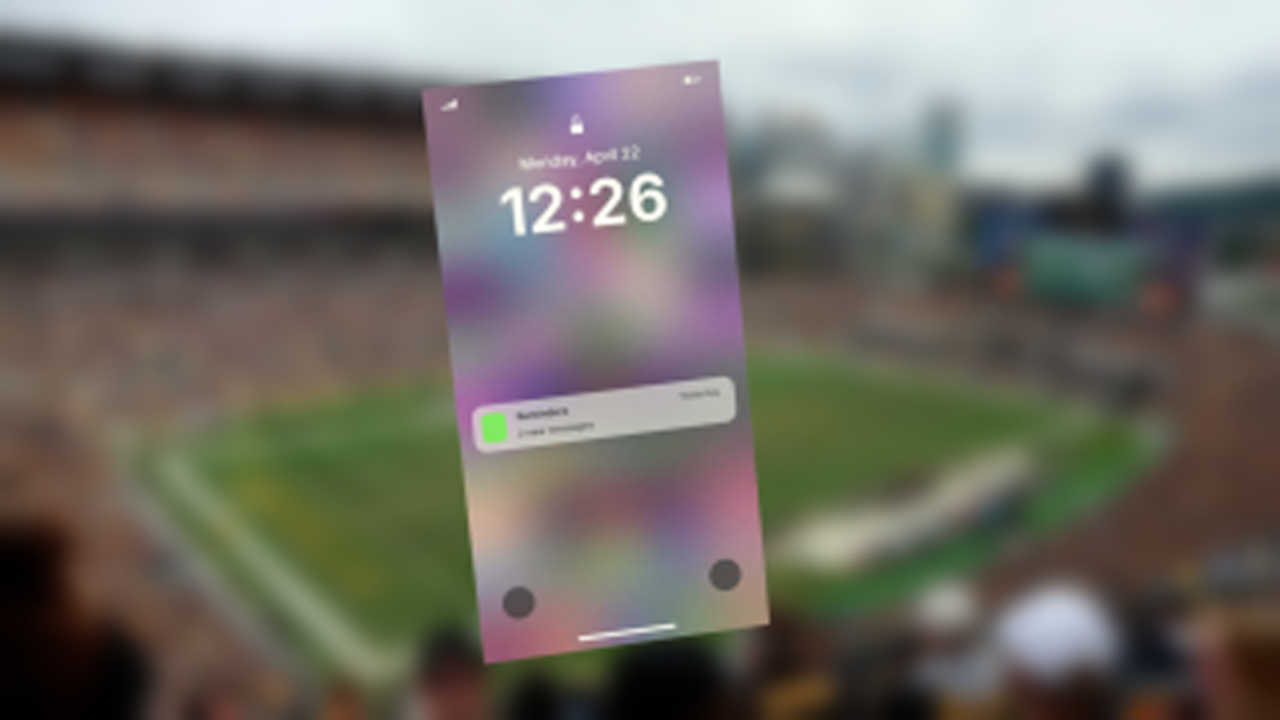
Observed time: **12:26**
